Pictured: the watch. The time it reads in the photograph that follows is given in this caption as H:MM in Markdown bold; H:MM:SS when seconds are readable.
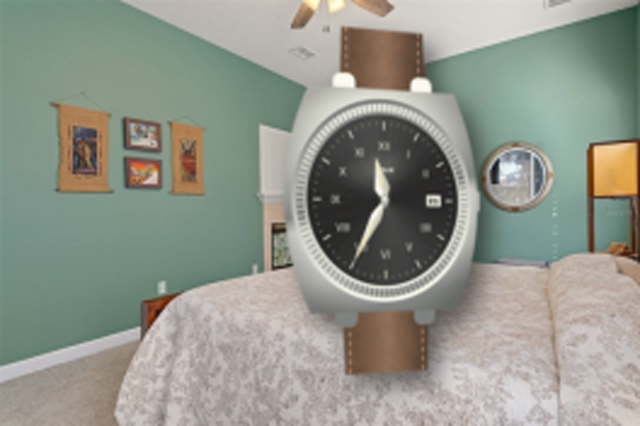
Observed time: **11:35**
